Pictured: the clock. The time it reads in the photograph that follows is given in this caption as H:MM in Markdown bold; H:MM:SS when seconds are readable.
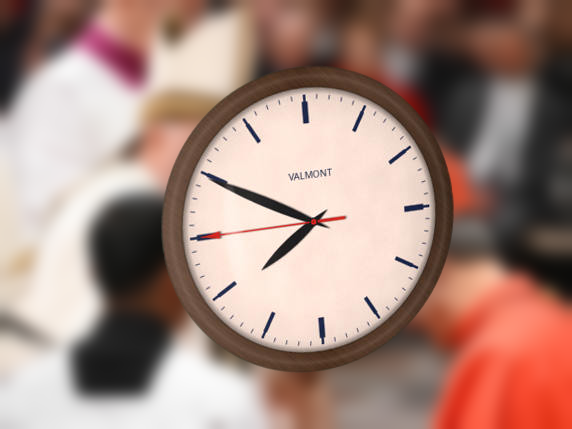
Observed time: **7:49:45**
